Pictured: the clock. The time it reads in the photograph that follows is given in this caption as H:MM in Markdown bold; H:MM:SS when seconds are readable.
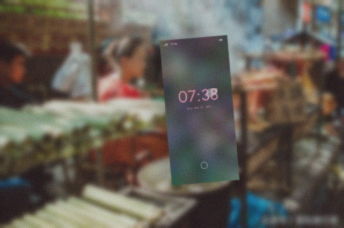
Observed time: **7:38**
